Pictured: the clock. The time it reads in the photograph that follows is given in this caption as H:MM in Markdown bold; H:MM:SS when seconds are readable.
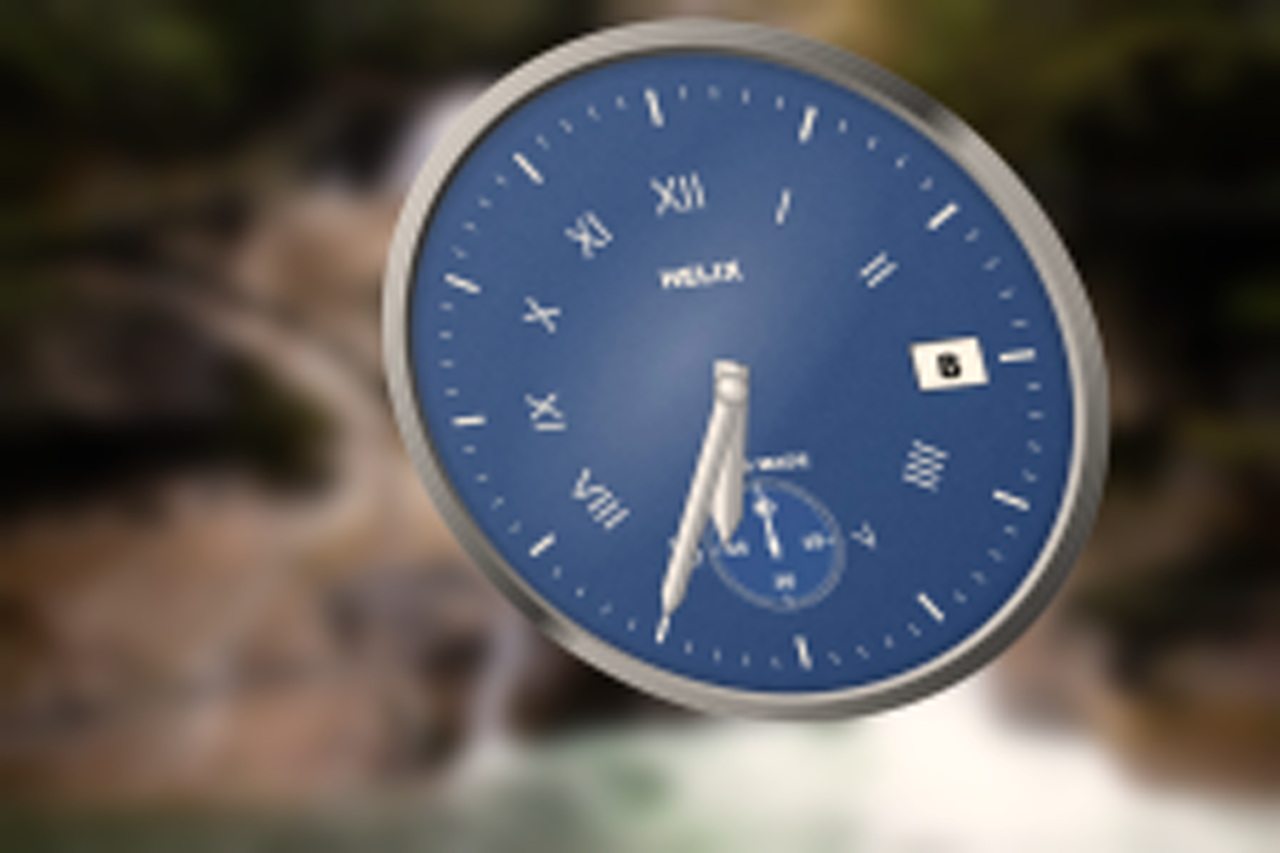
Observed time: **6:35**
